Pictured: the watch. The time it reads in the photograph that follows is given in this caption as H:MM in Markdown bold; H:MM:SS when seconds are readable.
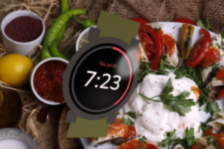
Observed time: **7:23**
